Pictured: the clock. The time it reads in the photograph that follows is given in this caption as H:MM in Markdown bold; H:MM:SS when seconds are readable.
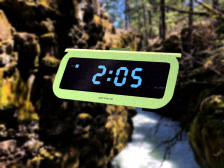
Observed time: **2:05**
